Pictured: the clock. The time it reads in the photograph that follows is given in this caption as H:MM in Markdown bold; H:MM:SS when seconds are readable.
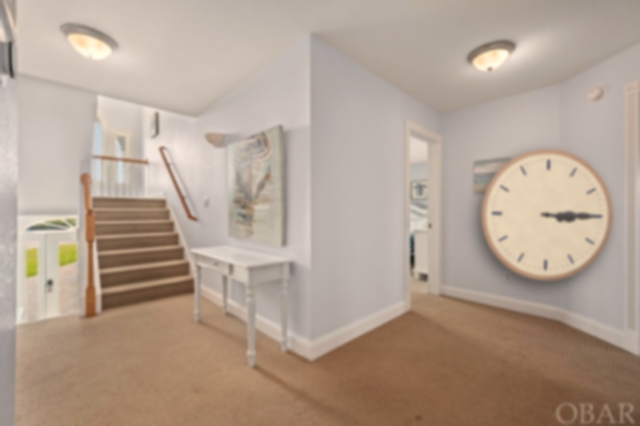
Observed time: **3:15**
